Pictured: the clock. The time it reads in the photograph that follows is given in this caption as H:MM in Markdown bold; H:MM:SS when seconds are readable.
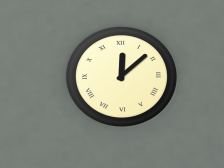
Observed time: **12:08**
